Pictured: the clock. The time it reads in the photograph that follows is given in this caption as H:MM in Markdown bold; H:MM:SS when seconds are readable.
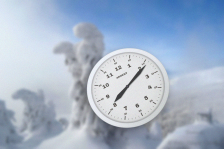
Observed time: **8:11**
